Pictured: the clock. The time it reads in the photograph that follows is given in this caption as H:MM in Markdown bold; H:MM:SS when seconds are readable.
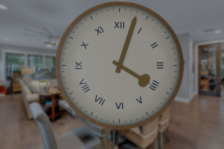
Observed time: **4:03**
